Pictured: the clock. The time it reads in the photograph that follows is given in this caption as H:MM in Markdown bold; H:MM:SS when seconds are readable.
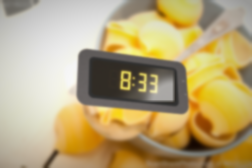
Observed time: **8:33**
